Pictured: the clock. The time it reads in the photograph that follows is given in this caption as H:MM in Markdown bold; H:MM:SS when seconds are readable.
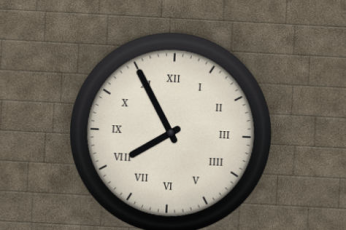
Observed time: **7:55**
